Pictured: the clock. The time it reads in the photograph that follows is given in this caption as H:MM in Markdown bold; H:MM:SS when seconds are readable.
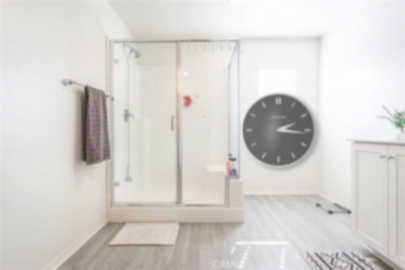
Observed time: **2:16**
